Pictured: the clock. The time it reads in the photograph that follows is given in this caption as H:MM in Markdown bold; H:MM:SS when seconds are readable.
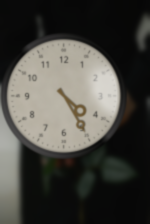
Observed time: **4:25**
